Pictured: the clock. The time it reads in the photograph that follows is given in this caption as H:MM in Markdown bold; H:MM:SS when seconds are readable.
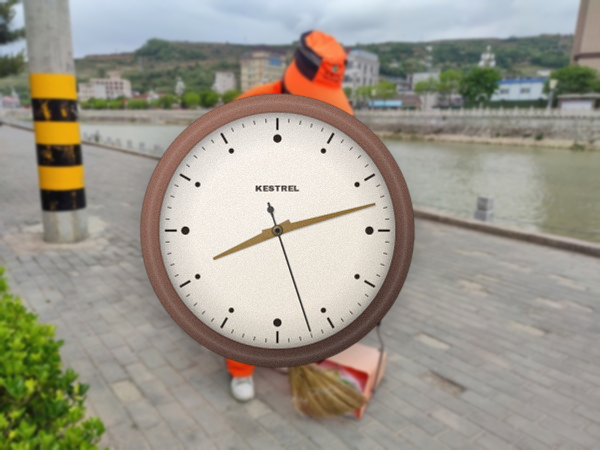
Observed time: **8:12:27**
